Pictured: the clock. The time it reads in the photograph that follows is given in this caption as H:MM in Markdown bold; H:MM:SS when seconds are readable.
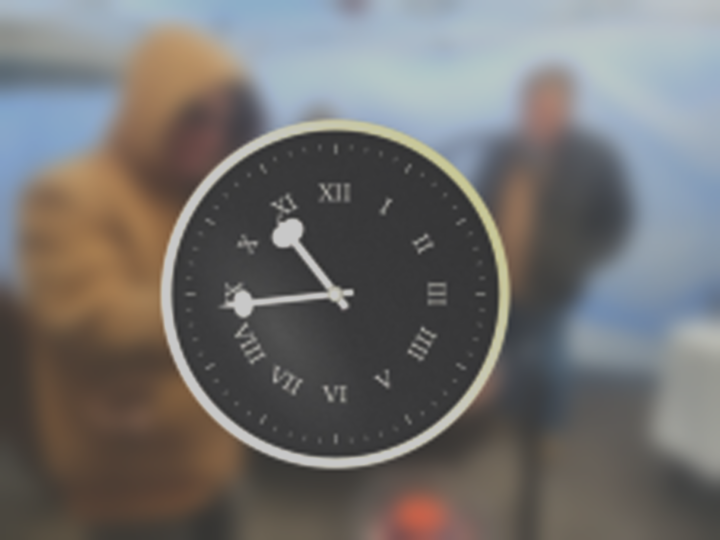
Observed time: **10:44**
